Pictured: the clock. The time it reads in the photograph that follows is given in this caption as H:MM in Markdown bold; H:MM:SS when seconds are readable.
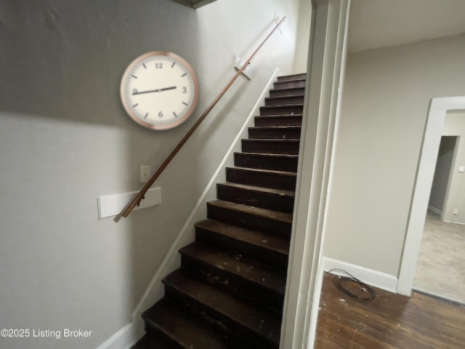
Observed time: **2:44**
